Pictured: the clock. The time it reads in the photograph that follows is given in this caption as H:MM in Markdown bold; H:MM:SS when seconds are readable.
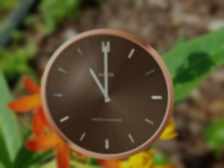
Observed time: **11:00**
